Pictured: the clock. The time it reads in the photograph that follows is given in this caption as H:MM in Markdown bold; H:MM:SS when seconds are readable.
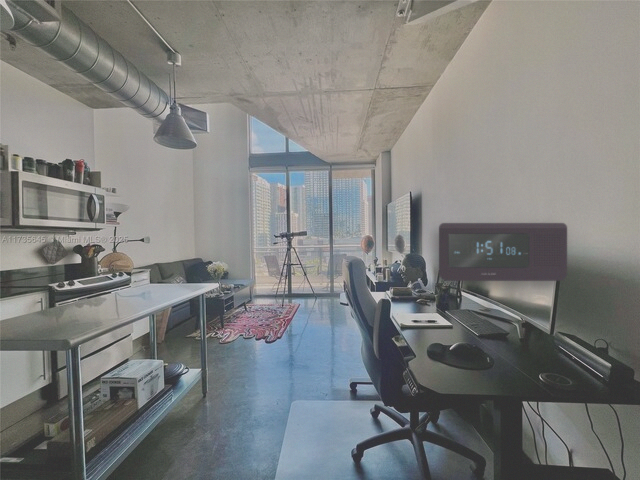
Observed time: **1:51**
